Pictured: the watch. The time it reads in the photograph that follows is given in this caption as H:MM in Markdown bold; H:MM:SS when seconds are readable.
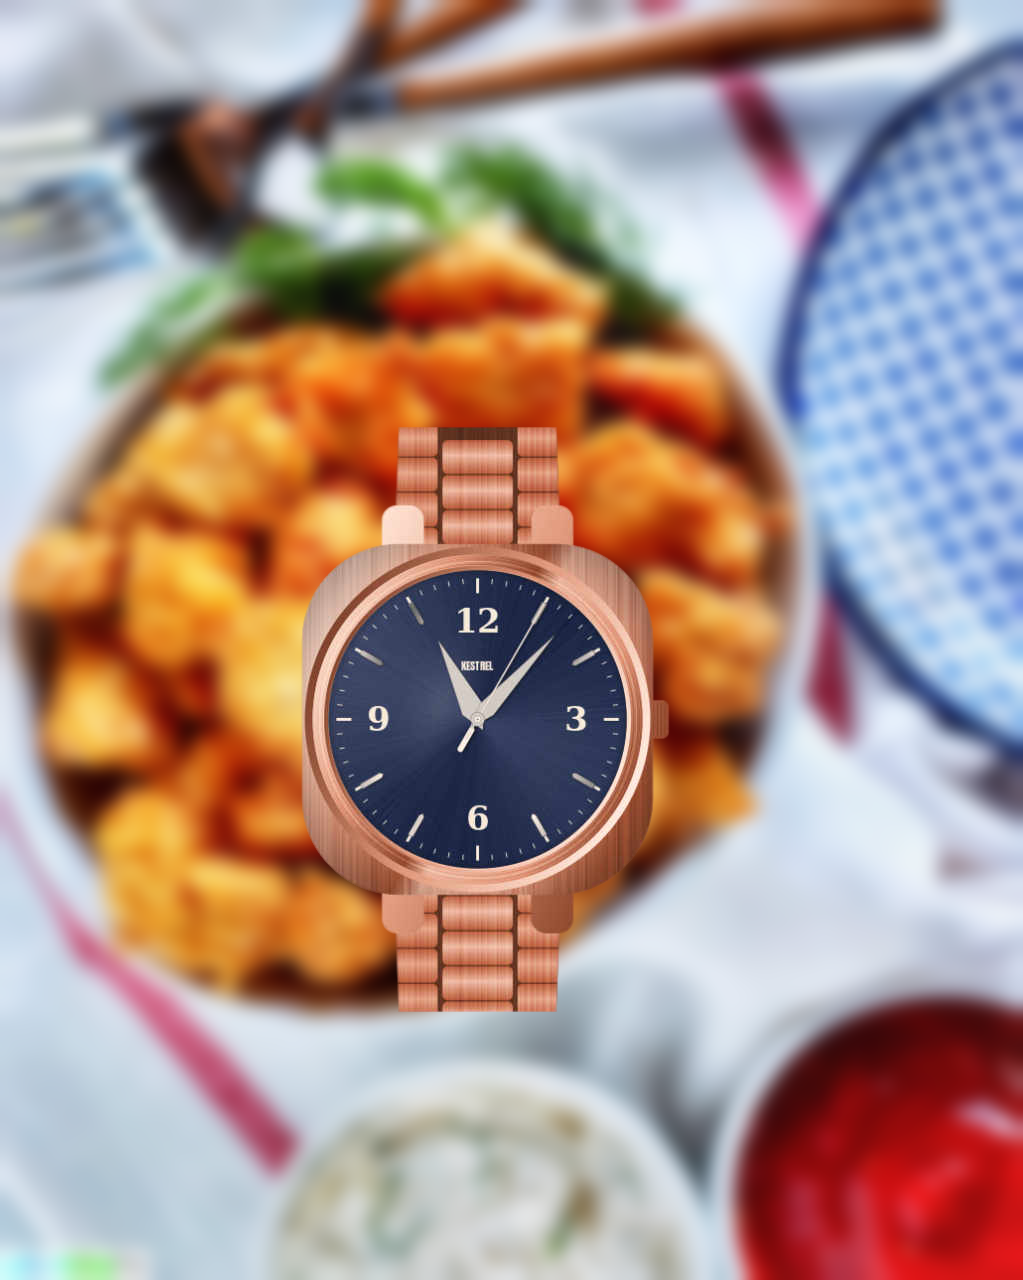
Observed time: **11:07:05**
